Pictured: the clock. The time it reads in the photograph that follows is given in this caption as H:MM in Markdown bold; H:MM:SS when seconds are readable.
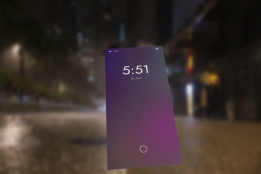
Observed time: **5:51**
